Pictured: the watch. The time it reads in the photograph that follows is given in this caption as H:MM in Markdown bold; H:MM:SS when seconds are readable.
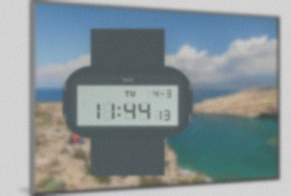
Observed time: **11:44**
